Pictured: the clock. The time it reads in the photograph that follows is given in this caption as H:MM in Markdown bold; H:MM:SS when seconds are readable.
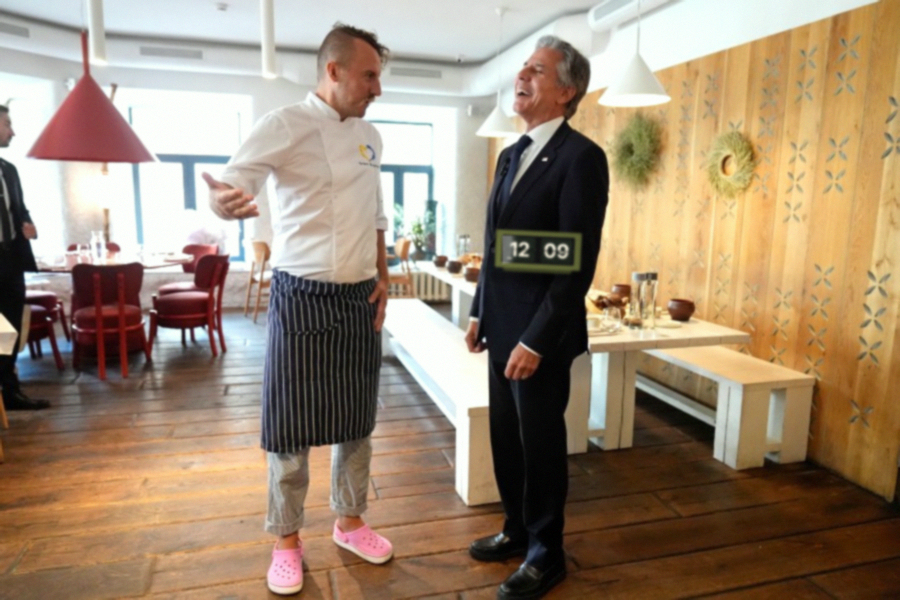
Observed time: **12:09**
